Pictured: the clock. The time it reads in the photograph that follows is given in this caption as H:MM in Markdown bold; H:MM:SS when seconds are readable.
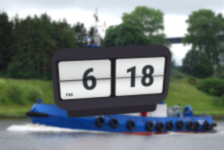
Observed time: **6:18**
